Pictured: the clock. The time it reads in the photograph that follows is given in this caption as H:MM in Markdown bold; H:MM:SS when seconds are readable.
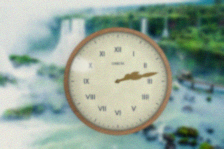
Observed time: **2:13**
